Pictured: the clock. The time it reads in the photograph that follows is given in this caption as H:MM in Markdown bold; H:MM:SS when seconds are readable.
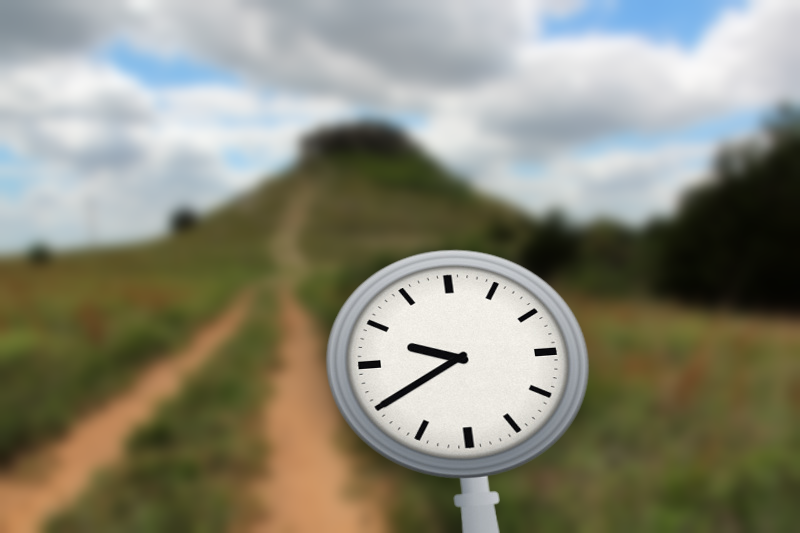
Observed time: **9:40**
